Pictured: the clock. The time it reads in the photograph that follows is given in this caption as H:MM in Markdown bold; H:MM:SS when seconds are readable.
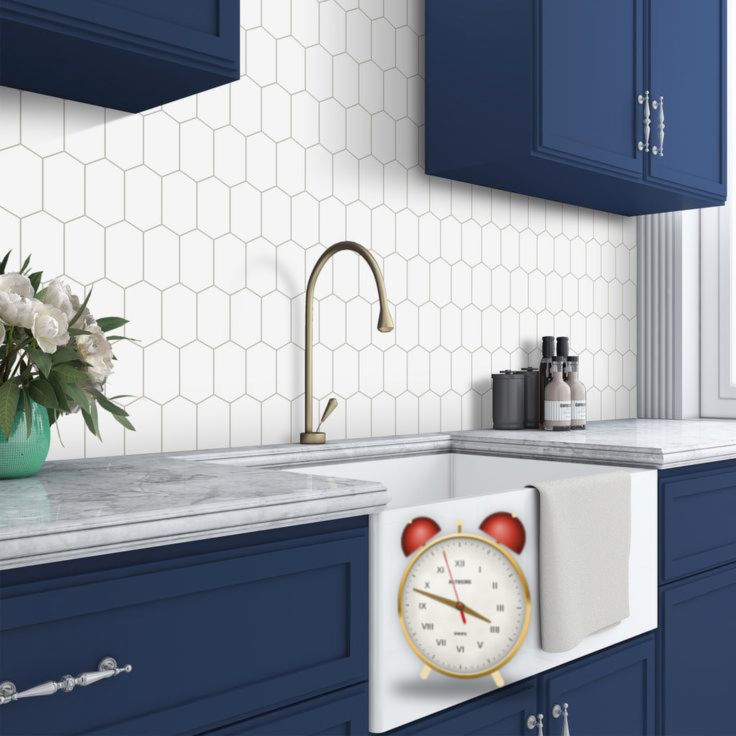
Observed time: **3:47:57**
